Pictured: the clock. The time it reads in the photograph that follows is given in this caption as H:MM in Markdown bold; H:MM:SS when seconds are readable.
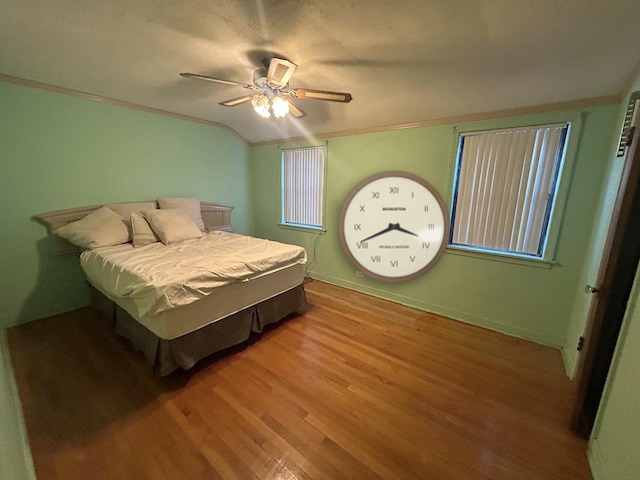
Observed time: **3:41**
